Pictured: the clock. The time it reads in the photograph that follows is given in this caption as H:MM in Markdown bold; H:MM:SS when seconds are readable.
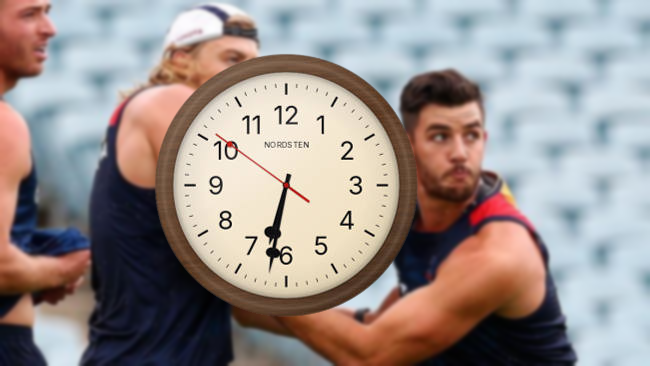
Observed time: **6:31:51**
